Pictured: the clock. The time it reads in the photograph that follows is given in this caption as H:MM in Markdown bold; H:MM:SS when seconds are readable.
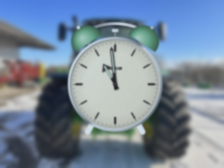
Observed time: **10:59**
